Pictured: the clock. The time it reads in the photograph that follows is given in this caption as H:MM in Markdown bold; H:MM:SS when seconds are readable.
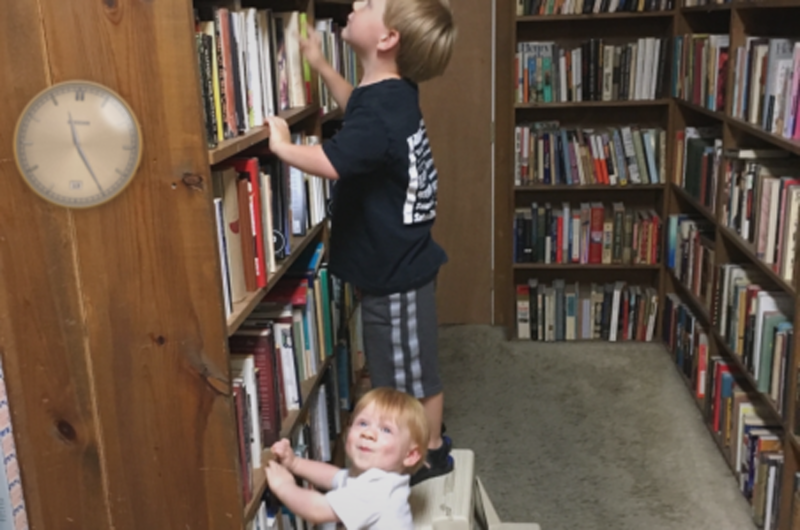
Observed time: **11:25**
